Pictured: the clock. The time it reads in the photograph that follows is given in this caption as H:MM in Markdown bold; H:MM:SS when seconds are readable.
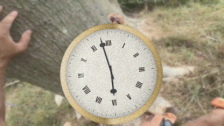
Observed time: **5:58**
